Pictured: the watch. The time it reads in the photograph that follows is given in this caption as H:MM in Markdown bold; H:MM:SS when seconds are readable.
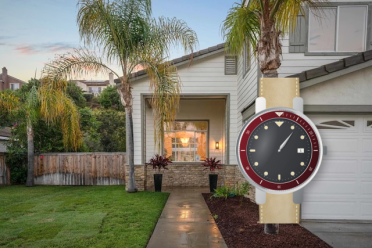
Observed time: **1:06**
